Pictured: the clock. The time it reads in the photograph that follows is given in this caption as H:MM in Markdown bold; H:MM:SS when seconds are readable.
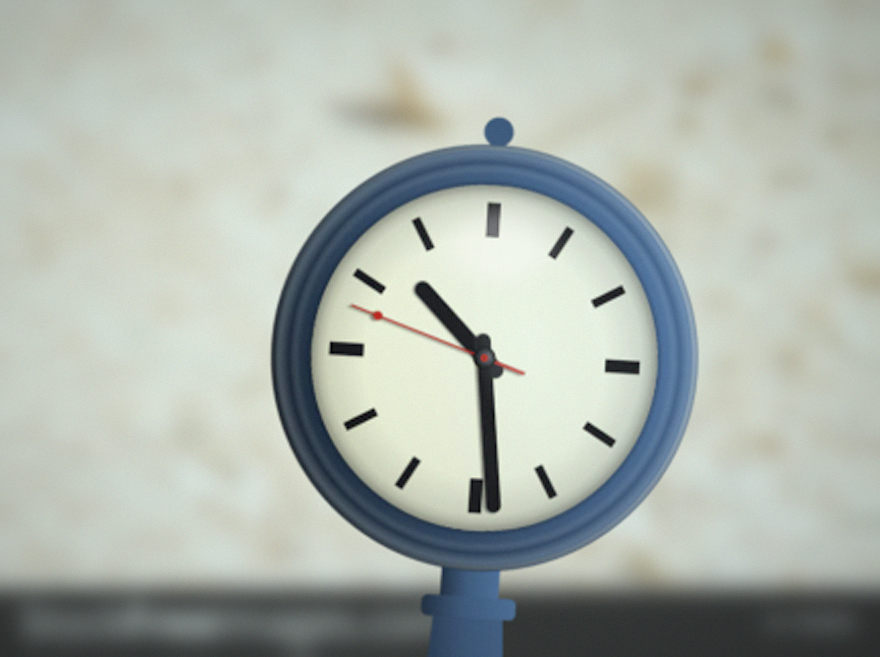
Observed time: **10:28:48**
